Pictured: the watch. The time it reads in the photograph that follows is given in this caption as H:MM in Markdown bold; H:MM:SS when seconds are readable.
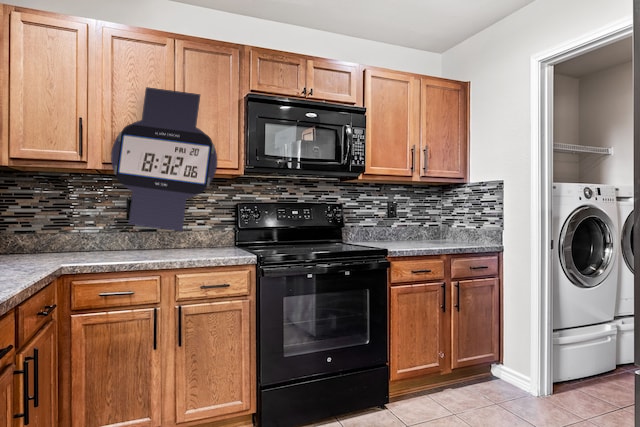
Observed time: **8:32:06**
